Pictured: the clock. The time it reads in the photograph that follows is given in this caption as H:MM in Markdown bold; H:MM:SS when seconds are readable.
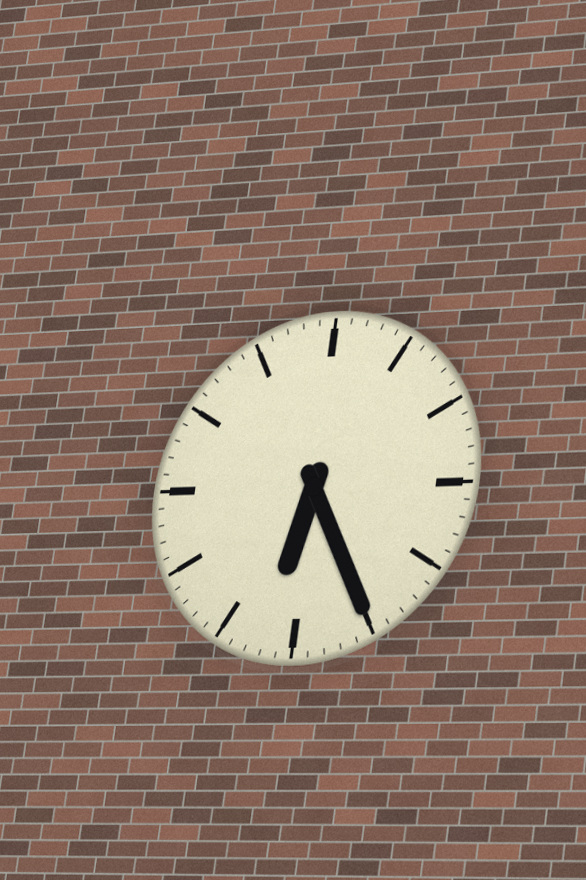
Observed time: **6:25**
